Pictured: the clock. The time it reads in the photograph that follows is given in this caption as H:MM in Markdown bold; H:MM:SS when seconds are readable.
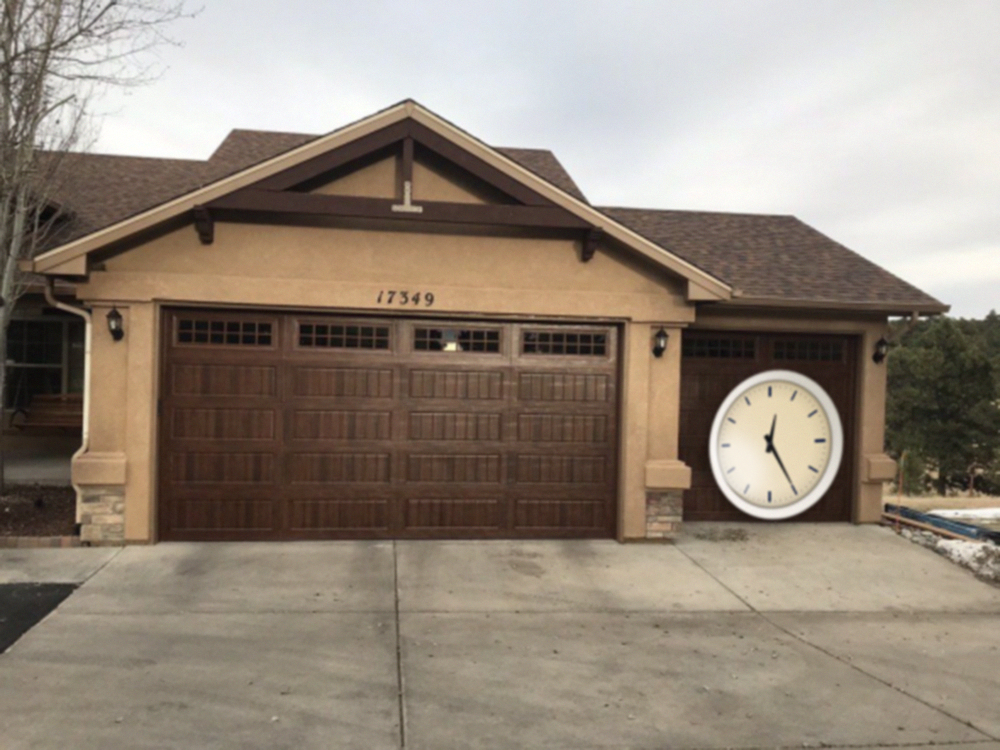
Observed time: **12:25**
